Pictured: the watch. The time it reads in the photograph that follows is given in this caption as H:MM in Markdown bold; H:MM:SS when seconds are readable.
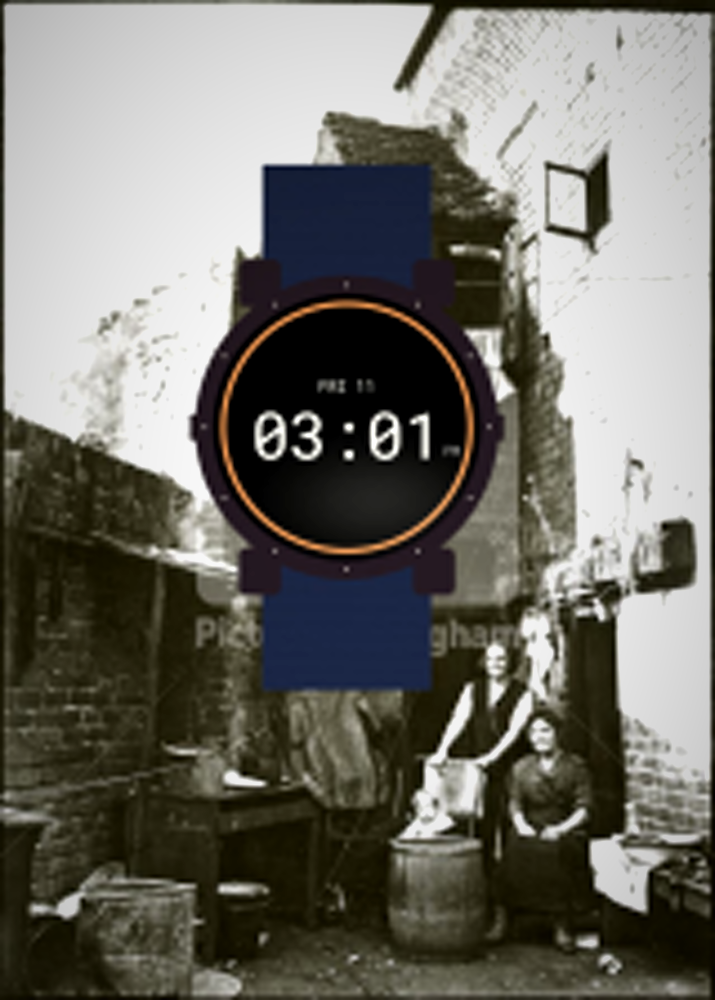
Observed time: **3:01**
